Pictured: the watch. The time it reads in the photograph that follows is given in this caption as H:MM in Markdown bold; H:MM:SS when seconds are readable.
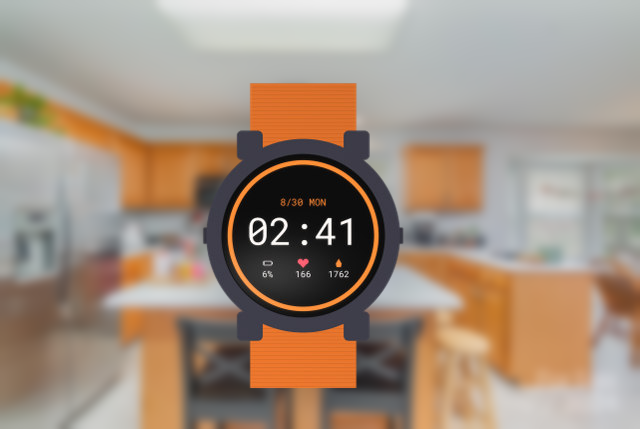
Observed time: **2:41**
